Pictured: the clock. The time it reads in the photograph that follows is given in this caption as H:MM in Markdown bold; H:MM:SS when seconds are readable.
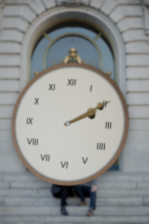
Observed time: **2:10**
